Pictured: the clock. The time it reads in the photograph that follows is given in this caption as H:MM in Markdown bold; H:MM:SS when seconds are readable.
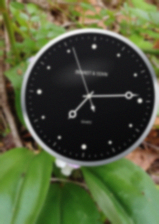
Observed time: **7:13:56**
